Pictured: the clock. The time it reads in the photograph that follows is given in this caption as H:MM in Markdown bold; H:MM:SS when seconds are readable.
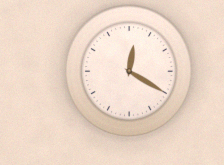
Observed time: **12:20**
